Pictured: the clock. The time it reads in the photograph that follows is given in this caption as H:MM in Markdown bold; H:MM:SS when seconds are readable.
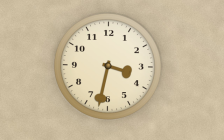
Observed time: **3:32**
